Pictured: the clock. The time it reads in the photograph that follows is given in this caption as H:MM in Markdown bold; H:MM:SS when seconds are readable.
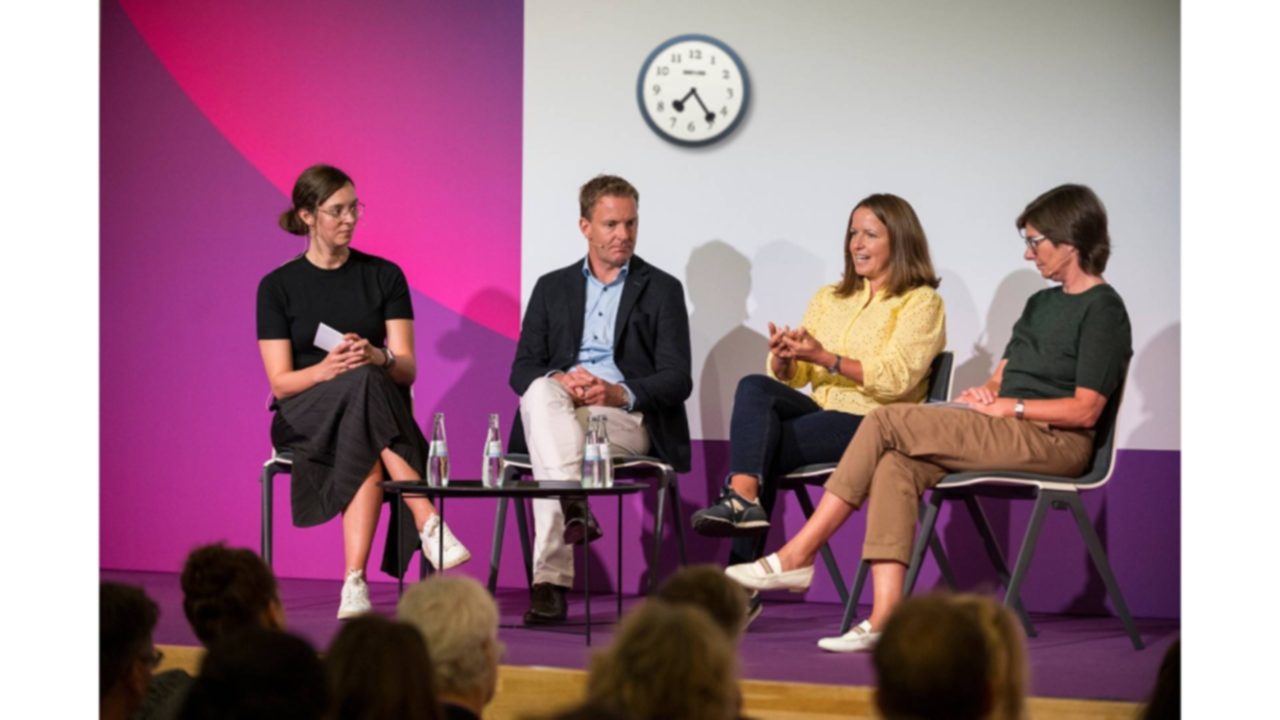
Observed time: **7:24**
